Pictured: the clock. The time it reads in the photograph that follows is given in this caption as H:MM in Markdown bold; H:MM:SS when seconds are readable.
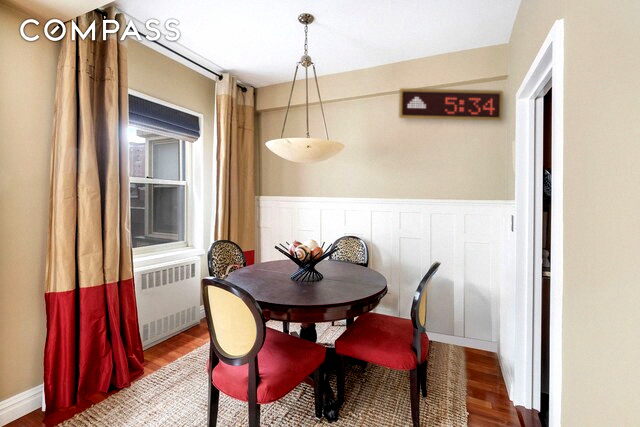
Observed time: **5:34**
